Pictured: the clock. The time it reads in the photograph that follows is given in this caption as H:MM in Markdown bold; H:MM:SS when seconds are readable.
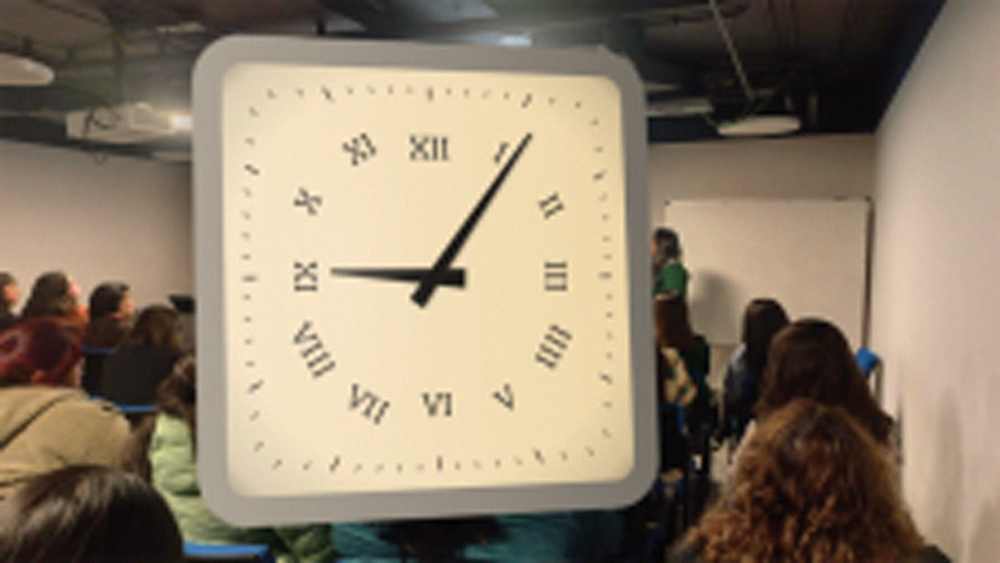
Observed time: **9:06**
